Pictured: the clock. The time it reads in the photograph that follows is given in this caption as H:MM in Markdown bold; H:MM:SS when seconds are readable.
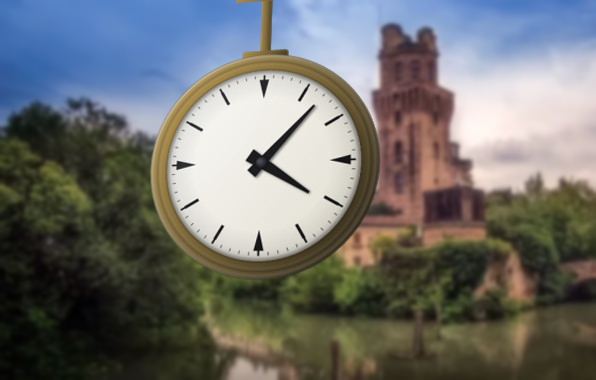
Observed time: **4:07**
